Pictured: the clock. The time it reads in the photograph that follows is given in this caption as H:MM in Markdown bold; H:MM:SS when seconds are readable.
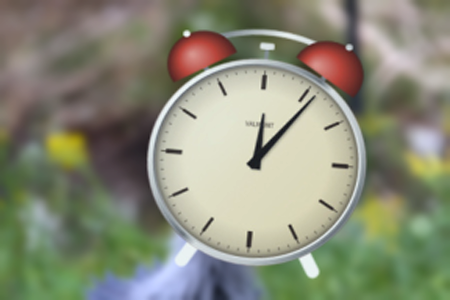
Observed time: **12:06**
